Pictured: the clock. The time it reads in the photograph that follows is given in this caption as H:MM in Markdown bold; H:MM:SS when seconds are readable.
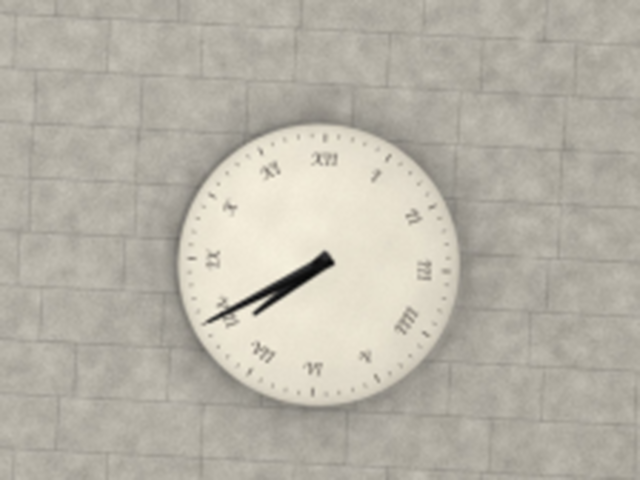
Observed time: **7:40**
